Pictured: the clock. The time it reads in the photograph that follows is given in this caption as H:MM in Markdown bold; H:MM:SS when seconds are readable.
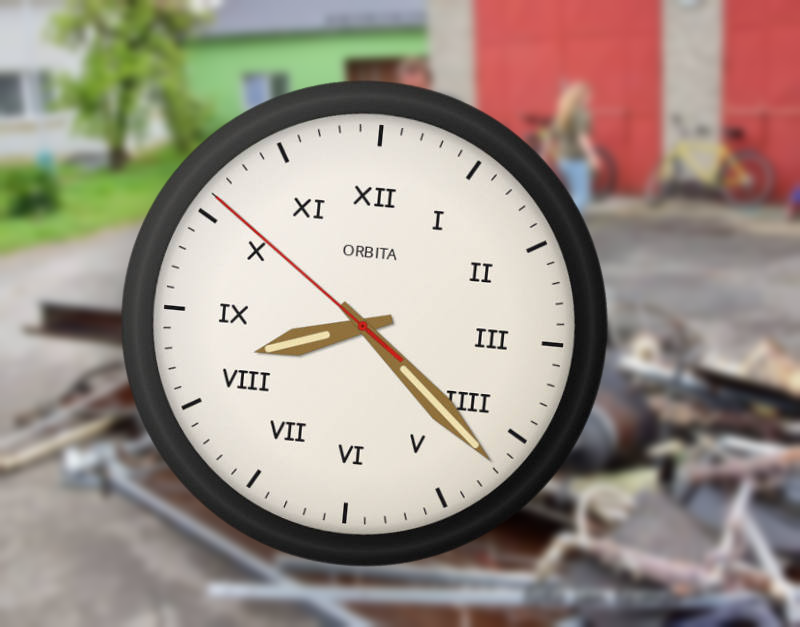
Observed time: **8:21:51**
